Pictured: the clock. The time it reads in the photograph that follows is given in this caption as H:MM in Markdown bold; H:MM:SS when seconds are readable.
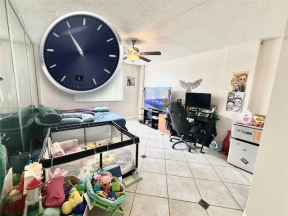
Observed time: **10:54**
